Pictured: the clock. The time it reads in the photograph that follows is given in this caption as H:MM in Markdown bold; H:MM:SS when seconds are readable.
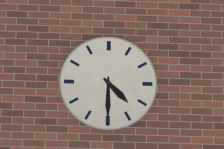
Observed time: **4:30**
